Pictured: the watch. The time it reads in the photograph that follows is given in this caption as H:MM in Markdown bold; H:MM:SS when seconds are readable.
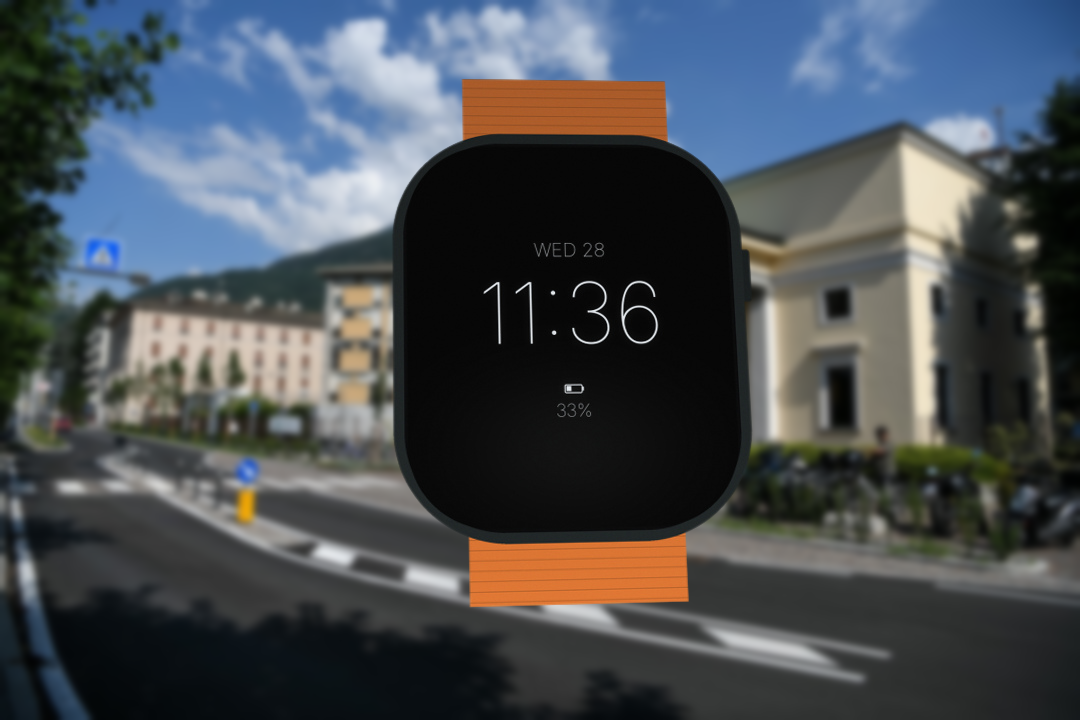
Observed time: **11:36**
